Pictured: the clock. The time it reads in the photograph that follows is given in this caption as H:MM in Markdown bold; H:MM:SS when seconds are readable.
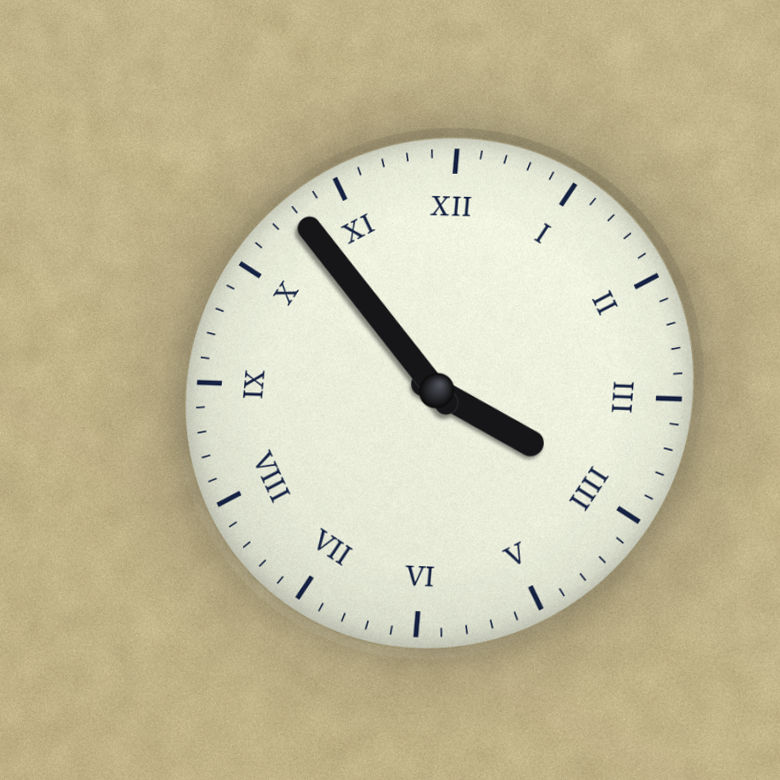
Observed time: **3:53**
